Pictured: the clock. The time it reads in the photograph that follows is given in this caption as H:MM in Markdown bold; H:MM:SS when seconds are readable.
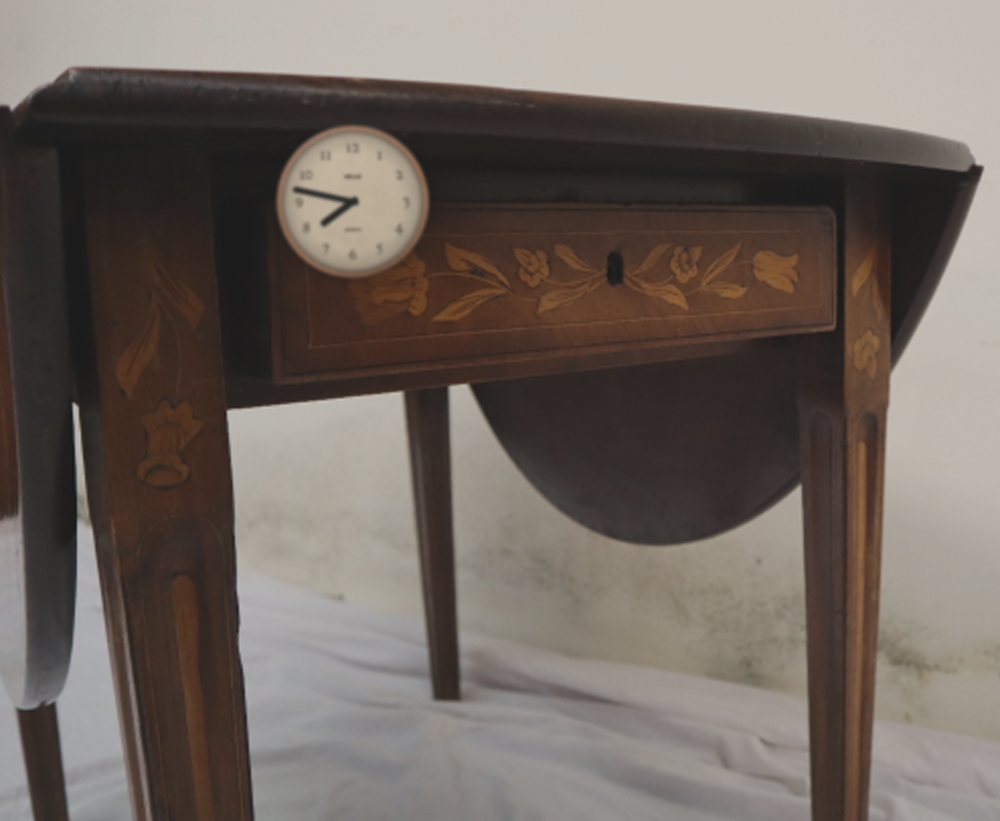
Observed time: **7:47**
